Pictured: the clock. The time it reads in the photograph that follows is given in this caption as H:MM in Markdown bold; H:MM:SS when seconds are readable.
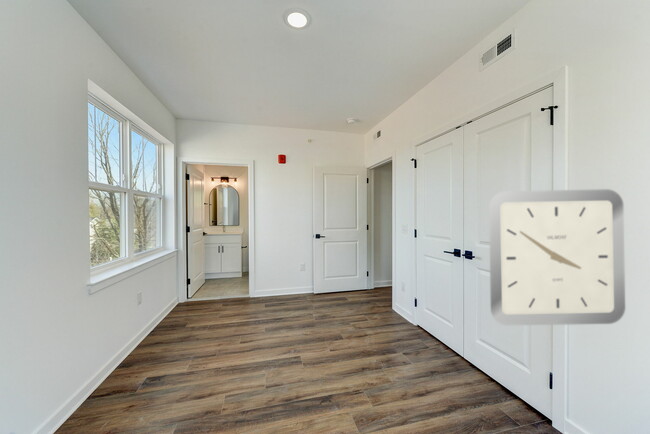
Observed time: **3:51**
